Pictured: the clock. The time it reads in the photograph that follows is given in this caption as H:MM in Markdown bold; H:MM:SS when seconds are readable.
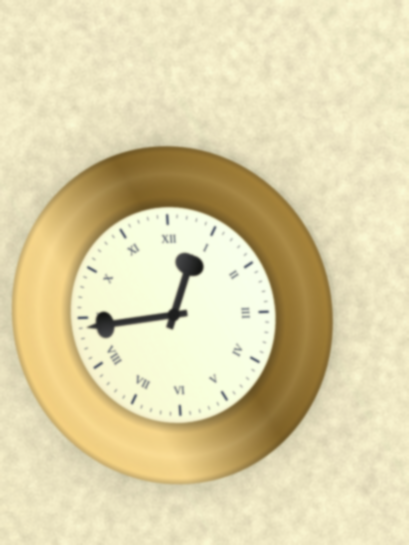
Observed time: **12:44**
